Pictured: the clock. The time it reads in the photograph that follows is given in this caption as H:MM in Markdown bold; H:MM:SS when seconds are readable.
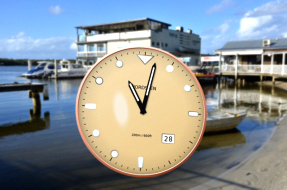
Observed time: **11:02**
